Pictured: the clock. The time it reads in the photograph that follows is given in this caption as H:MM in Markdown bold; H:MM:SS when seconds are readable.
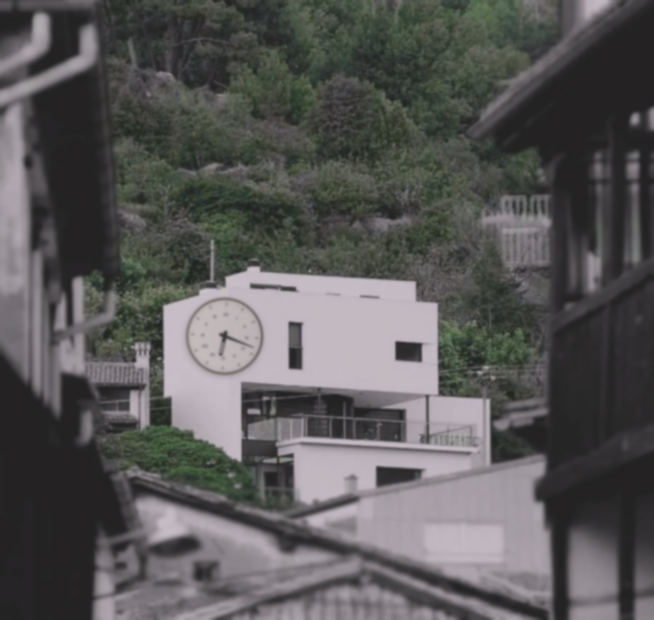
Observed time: **6:18**
